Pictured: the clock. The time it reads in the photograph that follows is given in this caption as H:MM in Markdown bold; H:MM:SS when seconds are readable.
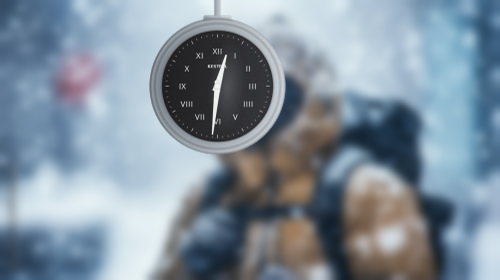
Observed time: **12:31**
